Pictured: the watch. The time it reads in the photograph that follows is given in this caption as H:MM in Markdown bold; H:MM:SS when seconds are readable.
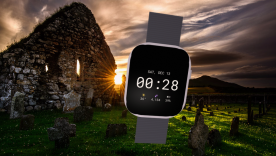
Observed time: **0:28**
